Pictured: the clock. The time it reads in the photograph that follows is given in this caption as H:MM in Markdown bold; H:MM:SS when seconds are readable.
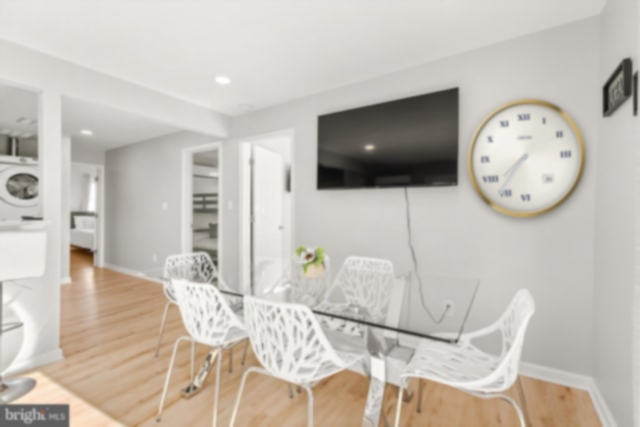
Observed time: **7:36**
